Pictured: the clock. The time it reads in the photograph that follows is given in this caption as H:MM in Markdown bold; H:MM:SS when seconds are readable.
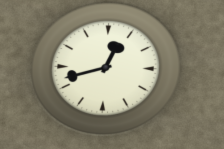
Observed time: **12:42**
